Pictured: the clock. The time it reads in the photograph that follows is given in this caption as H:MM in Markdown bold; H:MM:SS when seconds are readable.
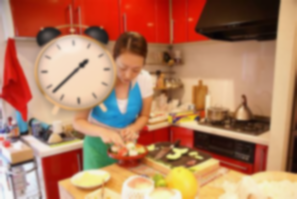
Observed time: **1:38**
